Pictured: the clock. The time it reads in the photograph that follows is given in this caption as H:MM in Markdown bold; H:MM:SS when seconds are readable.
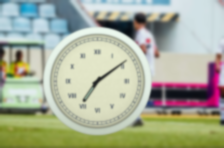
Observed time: **7:09**
